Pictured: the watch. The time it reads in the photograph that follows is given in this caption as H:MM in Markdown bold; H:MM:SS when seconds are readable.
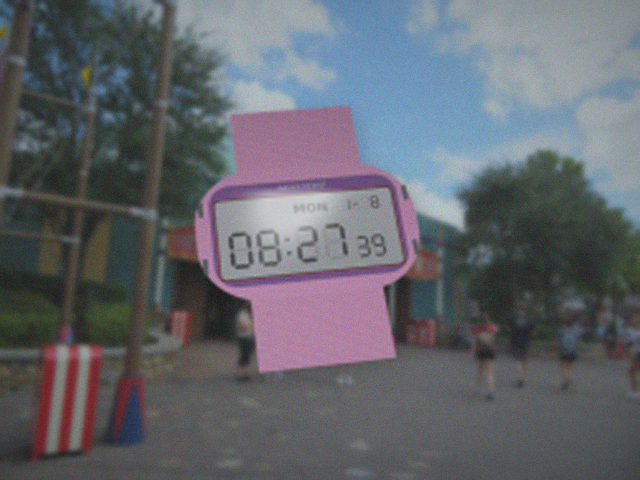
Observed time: **8:27:39**
